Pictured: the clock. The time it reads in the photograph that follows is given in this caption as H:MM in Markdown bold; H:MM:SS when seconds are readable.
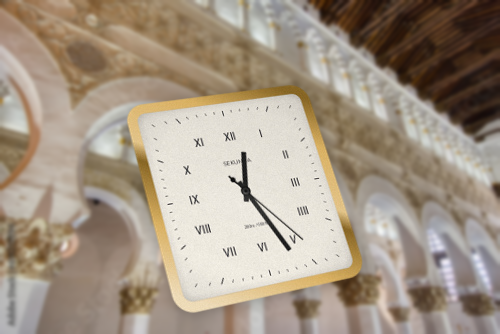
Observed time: **12:26:24**
